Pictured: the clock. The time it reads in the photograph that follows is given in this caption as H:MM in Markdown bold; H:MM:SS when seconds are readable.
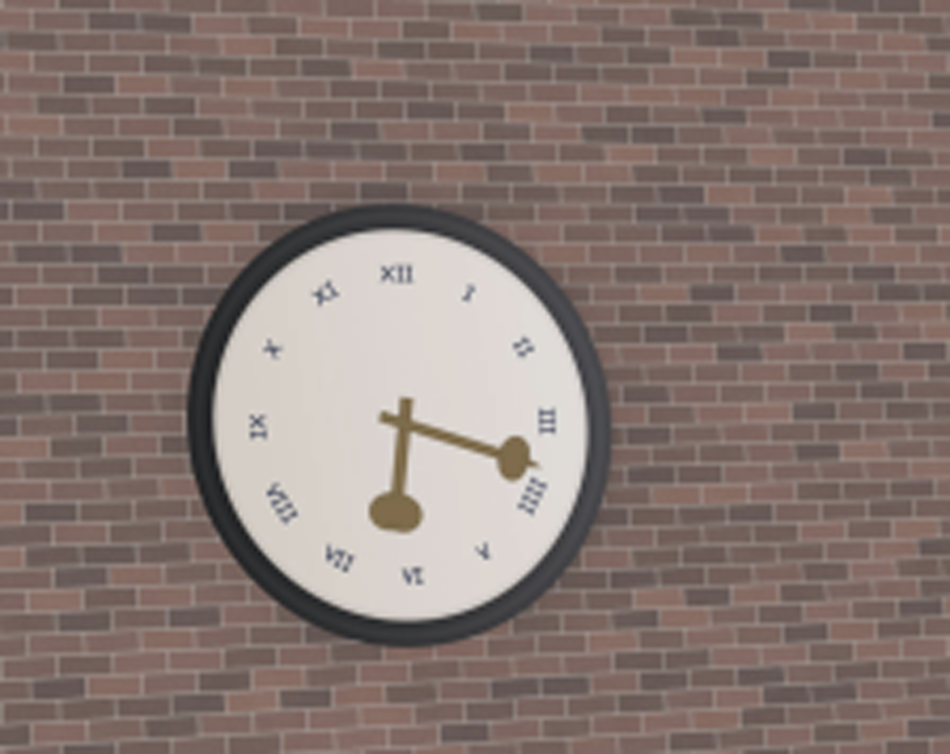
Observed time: **6:18**
